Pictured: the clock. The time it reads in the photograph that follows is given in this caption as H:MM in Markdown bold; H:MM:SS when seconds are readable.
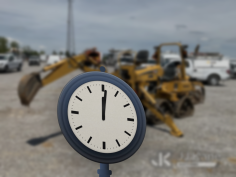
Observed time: **12:01**
